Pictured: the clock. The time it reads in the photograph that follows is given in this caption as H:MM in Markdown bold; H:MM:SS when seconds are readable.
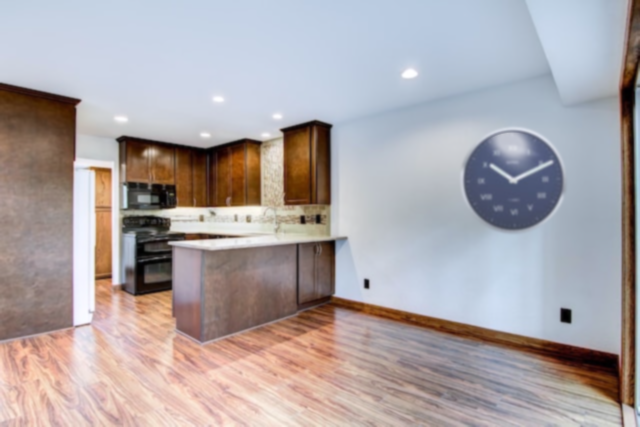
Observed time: **10:11**
